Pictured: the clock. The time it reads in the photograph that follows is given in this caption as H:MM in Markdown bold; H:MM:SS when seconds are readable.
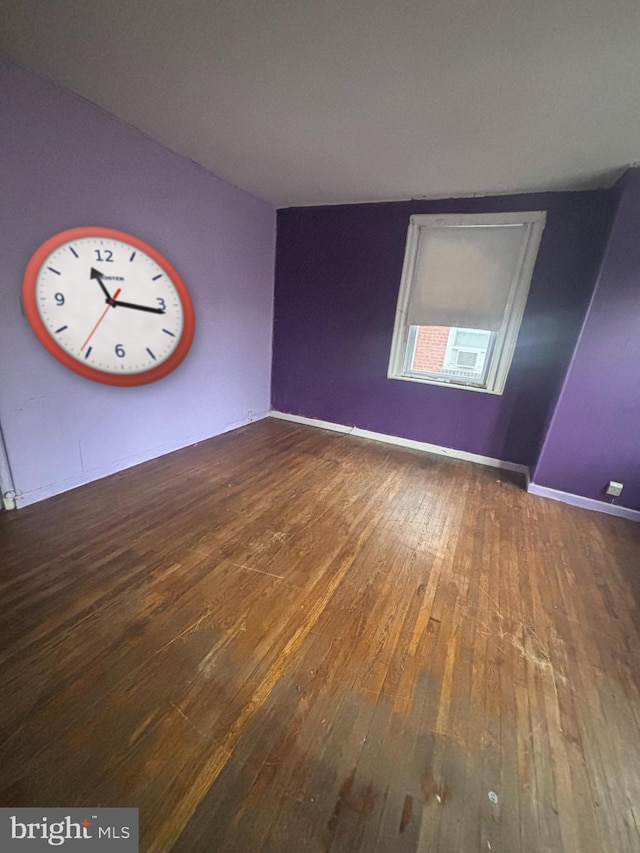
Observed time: **11:16:36**
